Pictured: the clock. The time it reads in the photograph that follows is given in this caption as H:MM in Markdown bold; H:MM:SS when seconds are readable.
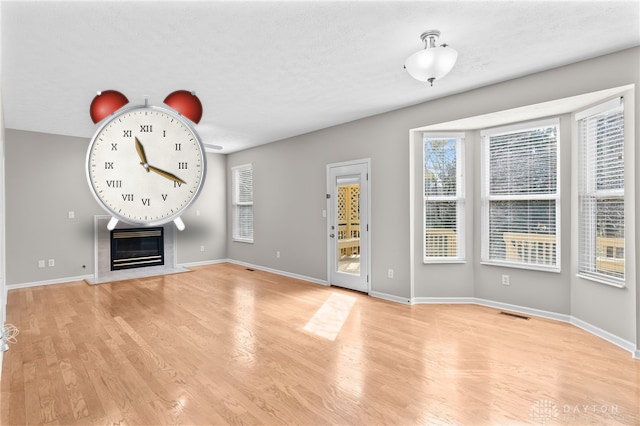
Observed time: **11:19**
